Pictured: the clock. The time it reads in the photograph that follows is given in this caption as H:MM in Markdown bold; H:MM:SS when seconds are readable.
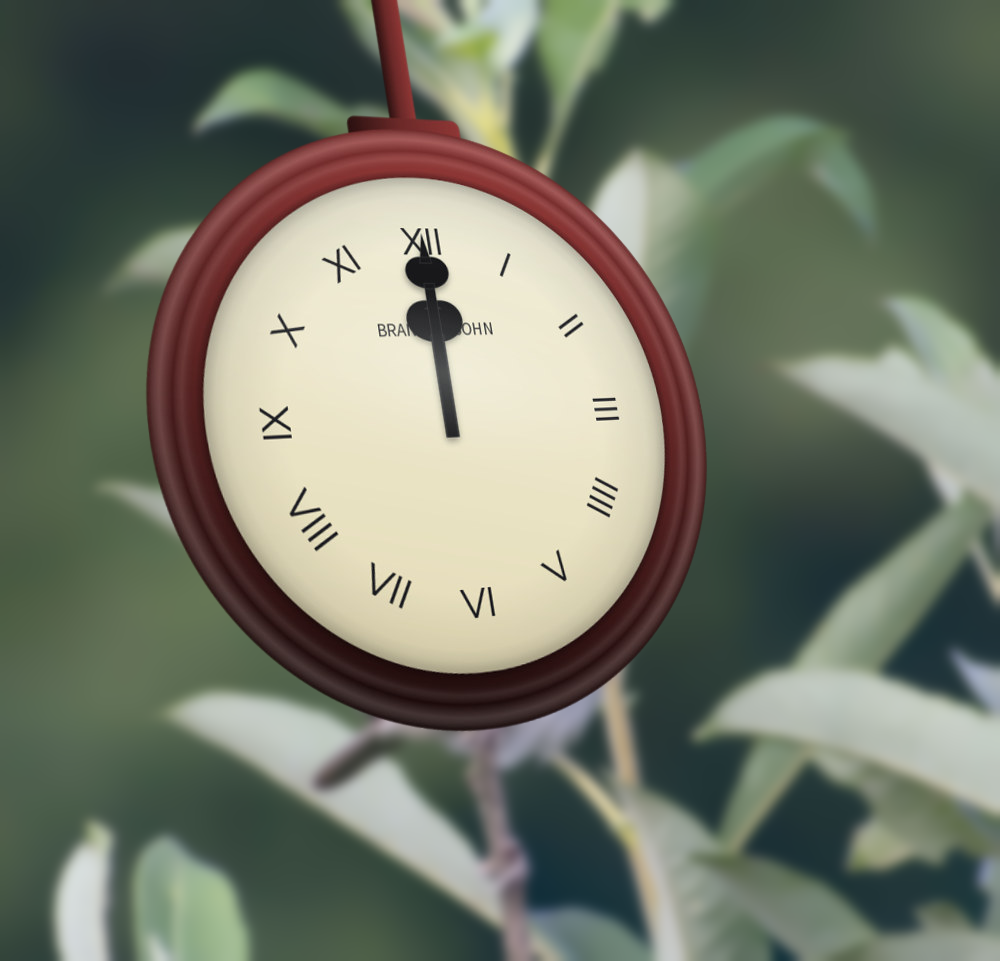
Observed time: **12:00**
